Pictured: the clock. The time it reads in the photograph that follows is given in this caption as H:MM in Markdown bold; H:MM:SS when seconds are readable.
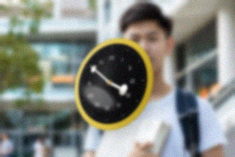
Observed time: **3:51**
